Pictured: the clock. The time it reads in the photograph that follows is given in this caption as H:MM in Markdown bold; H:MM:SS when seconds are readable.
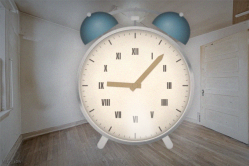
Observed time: **9:07**
